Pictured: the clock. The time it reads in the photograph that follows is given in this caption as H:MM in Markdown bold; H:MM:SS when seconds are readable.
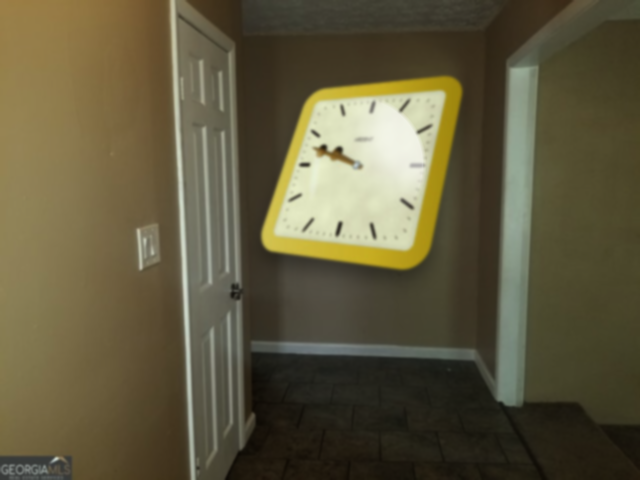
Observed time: **9:48**
